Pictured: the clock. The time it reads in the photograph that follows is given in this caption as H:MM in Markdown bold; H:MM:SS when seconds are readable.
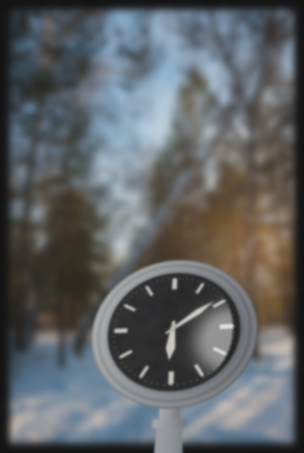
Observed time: **6:09**
